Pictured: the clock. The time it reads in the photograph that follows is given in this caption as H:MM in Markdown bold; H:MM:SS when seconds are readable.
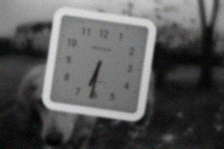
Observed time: **6:31**
